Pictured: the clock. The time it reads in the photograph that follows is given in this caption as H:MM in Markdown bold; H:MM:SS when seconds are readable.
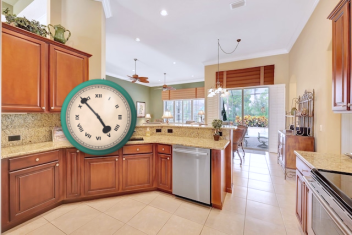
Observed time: **4:53**
